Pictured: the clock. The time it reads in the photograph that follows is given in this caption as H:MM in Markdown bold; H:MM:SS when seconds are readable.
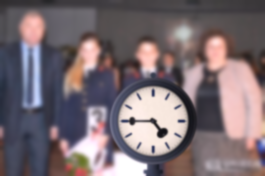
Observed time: **4:45**
